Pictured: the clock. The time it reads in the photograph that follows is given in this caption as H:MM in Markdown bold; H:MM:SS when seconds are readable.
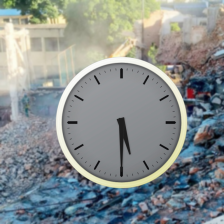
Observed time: **5:30**
